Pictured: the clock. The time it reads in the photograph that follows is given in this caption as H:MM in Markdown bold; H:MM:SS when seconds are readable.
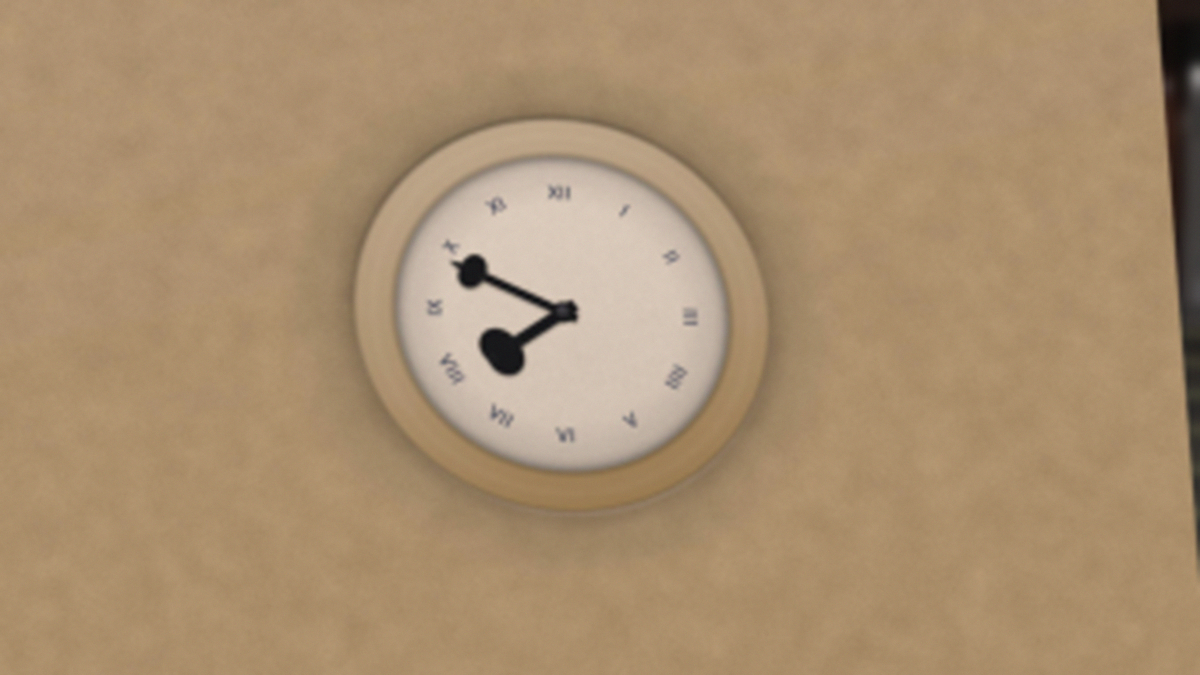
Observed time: **7:49**
